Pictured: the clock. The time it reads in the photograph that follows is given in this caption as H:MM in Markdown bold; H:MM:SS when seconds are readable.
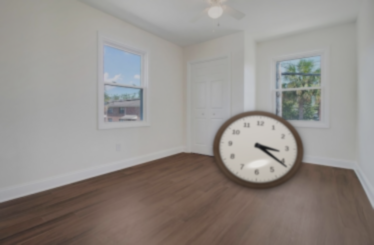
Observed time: **3:21**
